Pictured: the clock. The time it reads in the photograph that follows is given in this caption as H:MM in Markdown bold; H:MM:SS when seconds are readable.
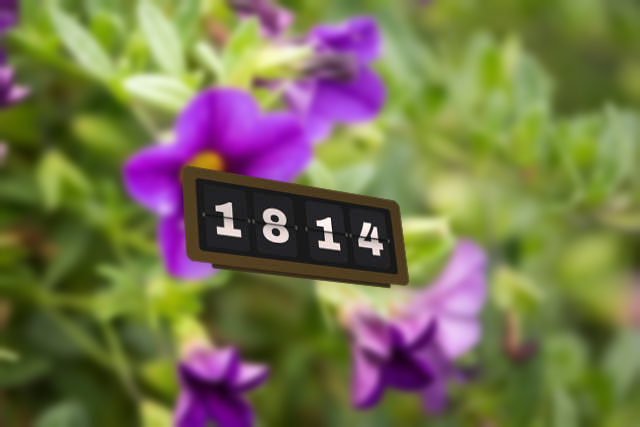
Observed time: **18:14**
